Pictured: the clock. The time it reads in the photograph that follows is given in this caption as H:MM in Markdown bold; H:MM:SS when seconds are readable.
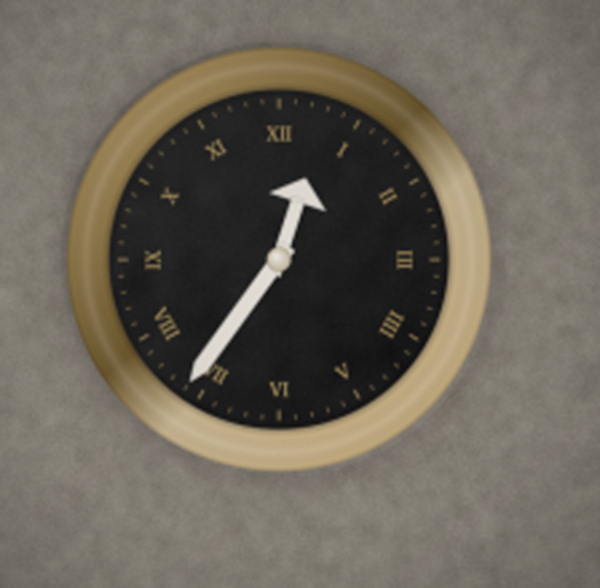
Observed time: **12:36**
